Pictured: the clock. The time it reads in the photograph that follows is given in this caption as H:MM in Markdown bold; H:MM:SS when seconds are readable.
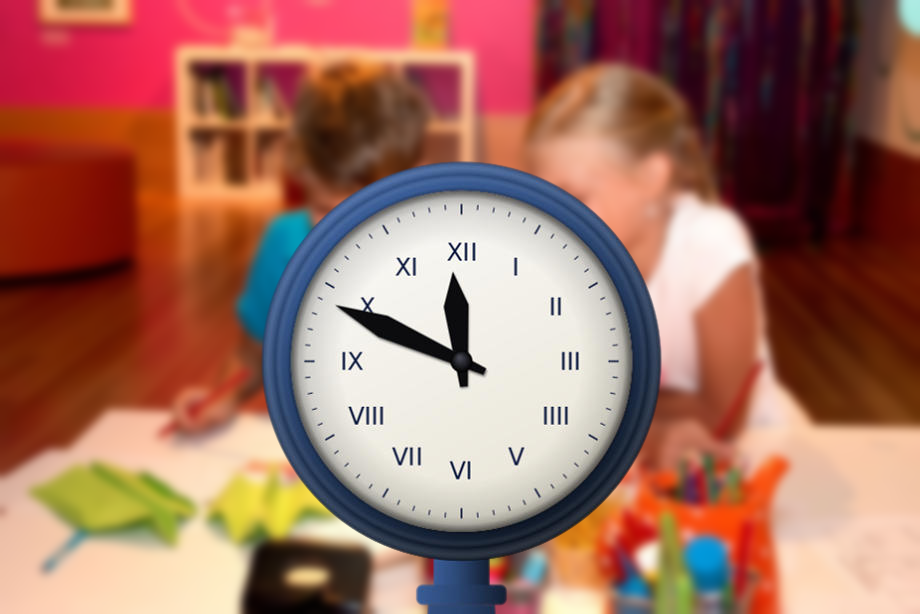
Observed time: **11:49**
